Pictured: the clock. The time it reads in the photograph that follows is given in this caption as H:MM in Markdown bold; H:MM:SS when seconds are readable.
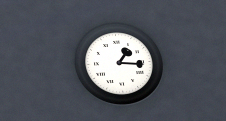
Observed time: **1:16**
